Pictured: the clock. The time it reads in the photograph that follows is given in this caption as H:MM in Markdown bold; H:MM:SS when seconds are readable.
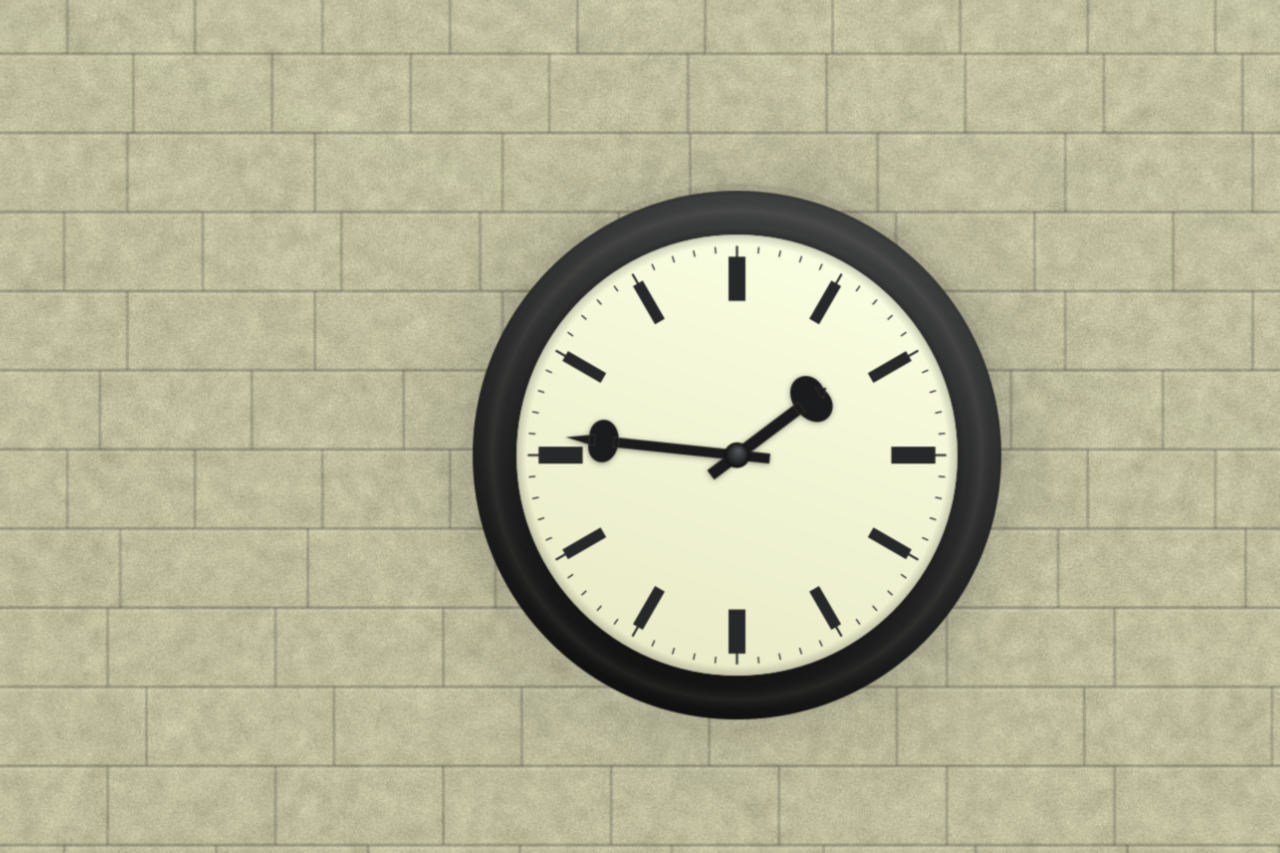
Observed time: **1:46**
